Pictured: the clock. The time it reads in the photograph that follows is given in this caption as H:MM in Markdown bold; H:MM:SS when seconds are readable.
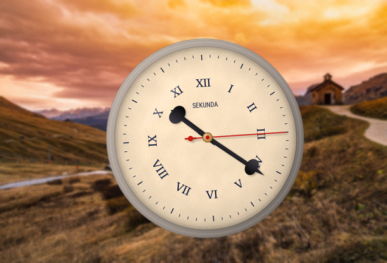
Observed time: **10:21:15**
